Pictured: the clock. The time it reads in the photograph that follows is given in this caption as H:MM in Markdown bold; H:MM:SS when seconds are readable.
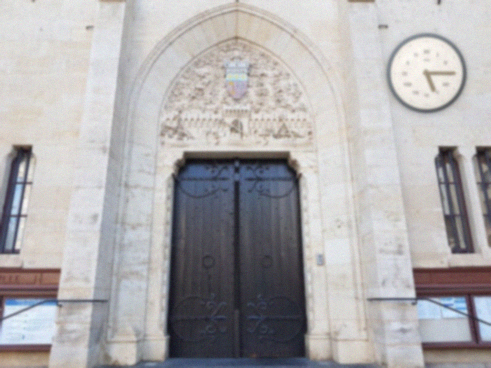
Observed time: **5:15**
